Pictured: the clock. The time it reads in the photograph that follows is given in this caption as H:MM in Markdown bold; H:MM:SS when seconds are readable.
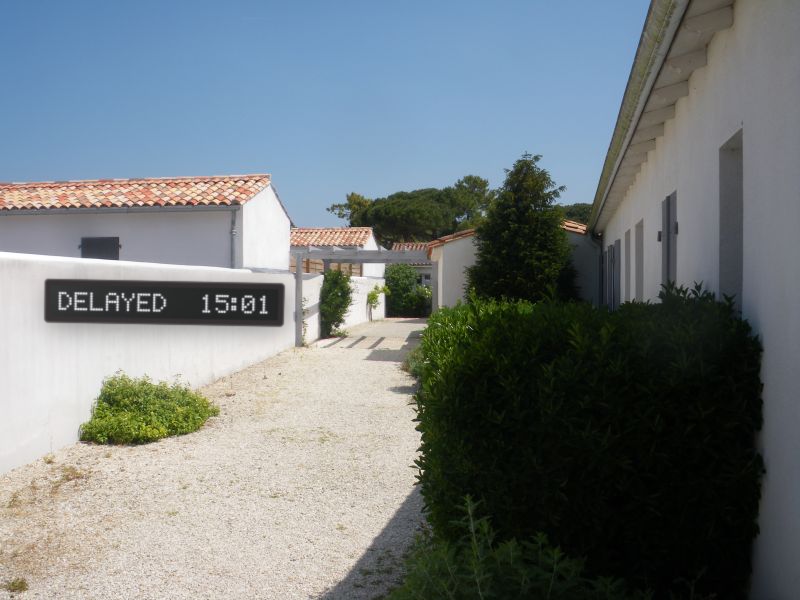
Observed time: **15:01**
